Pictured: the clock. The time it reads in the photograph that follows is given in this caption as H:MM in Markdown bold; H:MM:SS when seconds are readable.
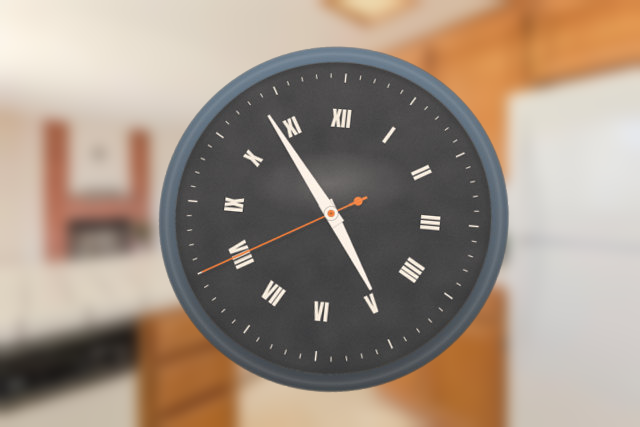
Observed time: **4:53:40**
